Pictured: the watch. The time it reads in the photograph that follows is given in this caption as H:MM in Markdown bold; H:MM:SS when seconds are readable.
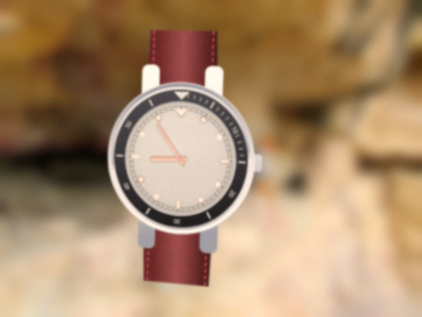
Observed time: **8:54**
